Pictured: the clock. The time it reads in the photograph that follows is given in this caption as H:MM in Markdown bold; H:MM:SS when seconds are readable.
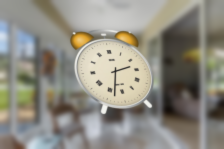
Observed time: **2:33**
